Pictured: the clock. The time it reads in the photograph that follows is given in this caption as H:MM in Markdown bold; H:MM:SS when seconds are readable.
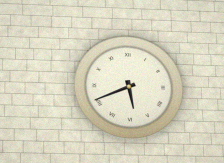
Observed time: **5:41**
